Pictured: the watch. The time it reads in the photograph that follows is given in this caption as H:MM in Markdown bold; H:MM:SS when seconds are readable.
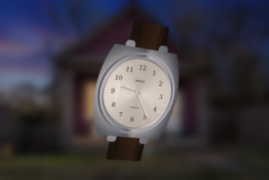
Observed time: **9:24**
